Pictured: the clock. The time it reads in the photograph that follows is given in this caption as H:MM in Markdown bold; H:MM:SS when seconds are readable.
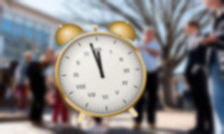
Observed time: **11:58**
